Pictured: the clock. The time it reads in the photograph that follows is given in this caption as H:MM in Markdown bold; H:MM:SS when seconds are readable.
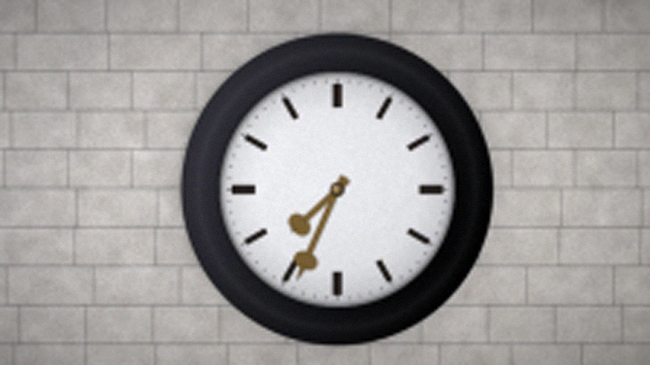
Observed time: **7:34**
